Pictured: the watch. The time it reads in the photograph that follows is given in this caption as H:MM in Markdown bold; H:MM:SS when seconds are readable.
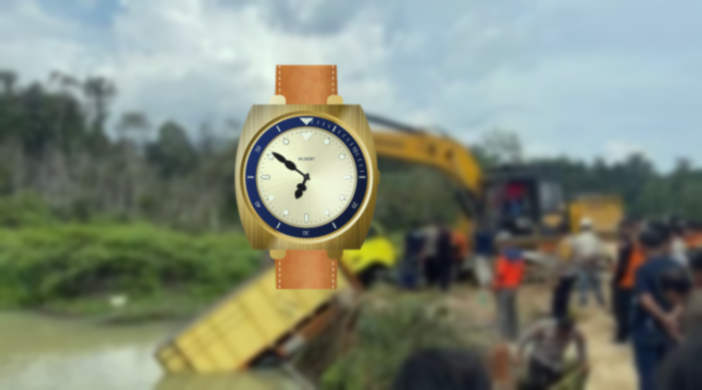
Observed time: **6:51**
